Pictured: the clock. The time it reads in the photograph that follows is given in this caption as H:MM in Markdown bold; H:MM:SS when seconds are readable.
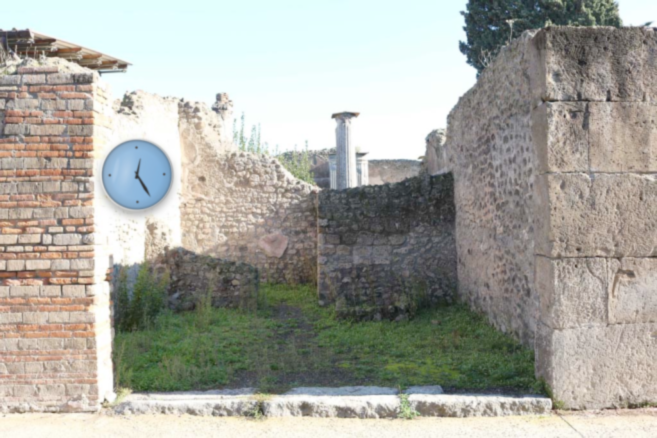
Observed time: **12:25**
